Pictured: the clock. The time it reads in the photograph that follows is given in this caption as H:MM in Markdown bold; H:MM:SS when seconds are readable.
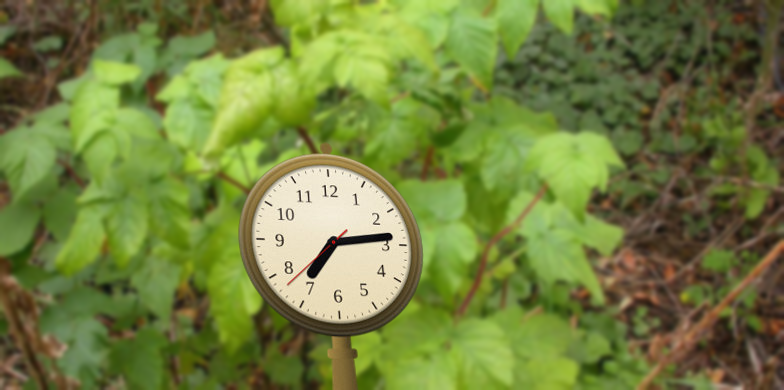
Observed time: **7:13:38**
